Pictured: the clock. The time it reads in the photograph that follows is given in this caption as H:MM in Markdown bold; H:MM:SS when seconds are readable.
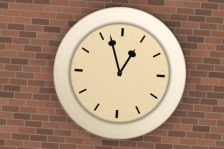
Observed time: **12:57**
